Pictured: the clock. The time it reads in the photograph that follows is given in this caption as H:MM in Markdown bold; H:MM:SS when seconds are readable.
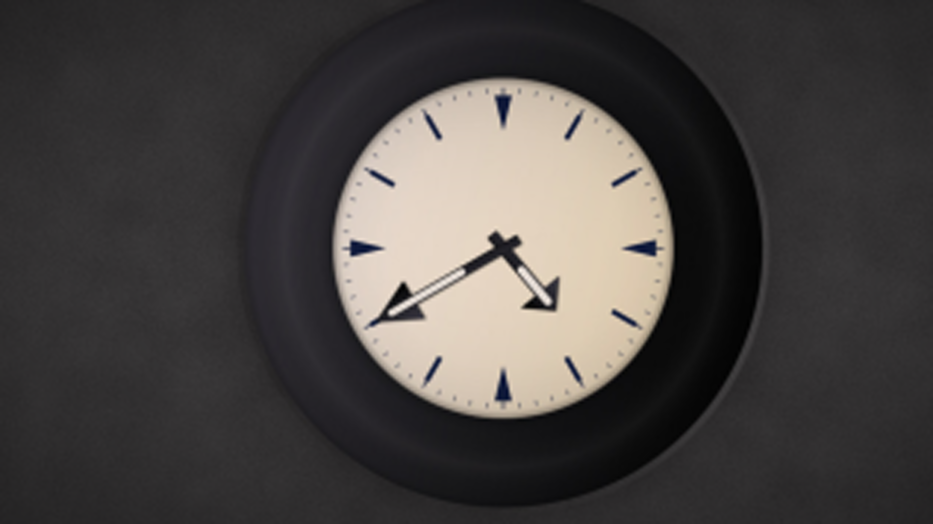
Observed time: **4:40**
